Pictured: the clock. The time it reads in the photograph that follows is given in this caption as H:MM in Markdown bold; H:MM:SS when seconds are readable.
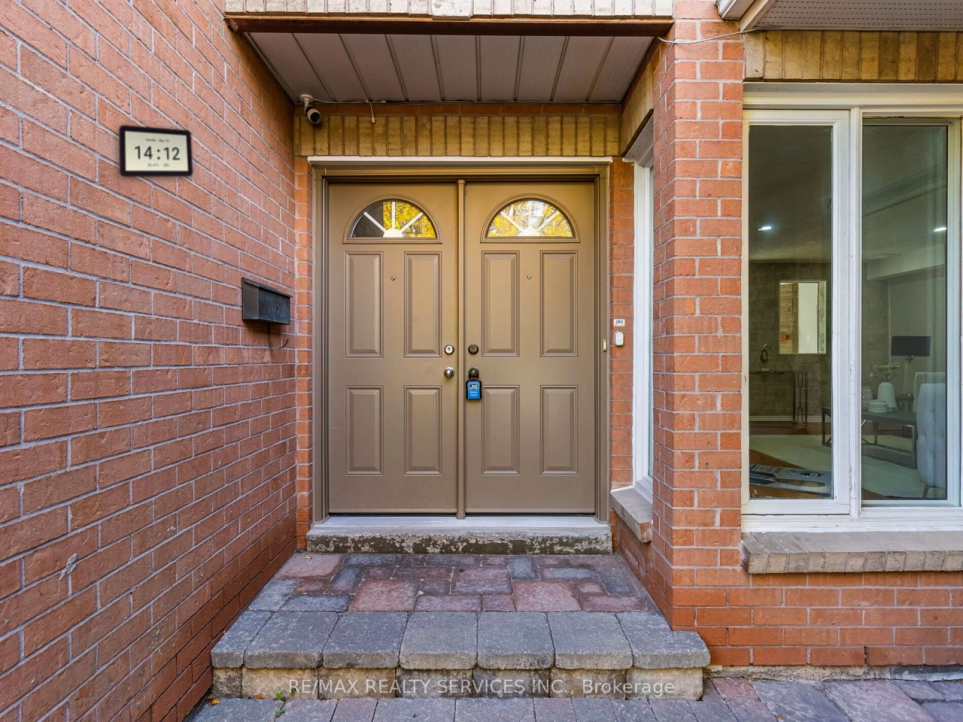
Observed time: **14:12**
